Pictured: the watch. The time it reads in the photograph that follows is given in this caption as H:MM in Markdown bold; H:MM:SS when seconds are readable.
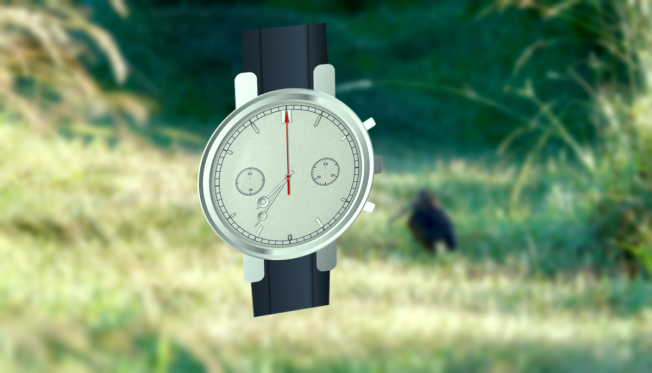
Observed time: **7:36**
